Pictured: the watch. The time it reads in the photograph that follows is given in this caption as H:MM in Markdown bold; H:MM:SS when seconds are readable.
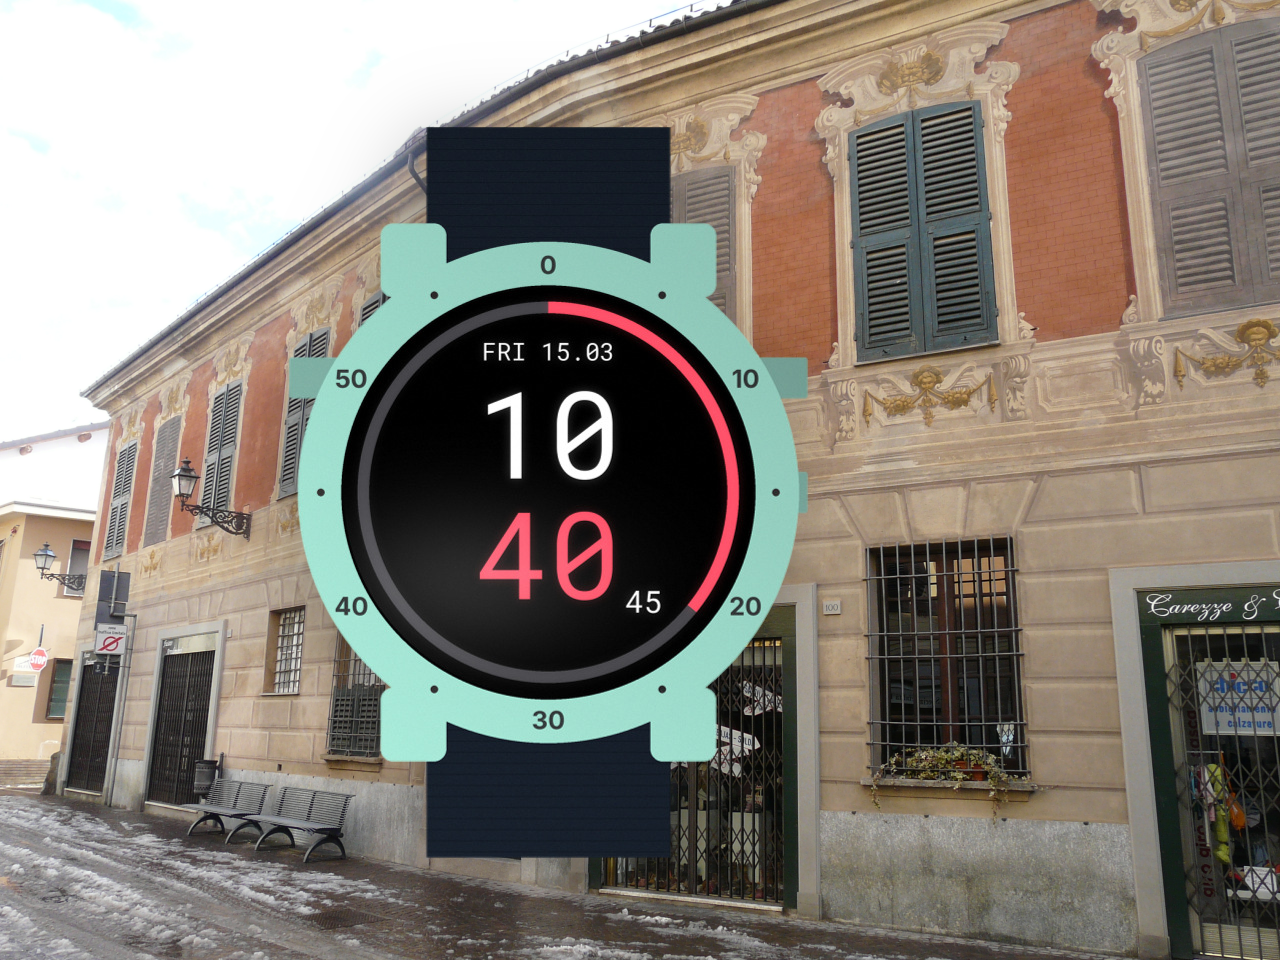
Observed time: **10:40:45**
